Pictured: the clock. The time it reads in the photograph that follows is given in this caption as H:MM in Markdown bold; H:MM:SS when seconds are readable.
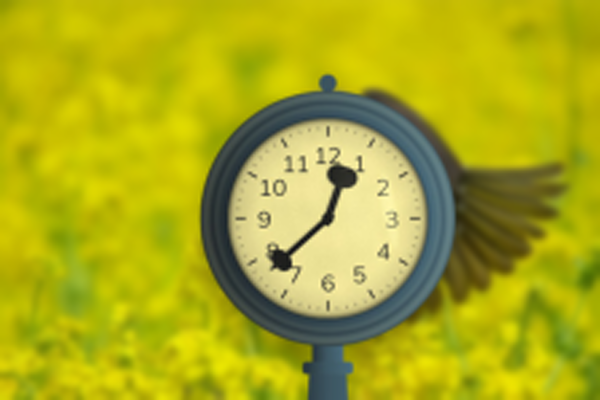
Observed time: **12:38**
